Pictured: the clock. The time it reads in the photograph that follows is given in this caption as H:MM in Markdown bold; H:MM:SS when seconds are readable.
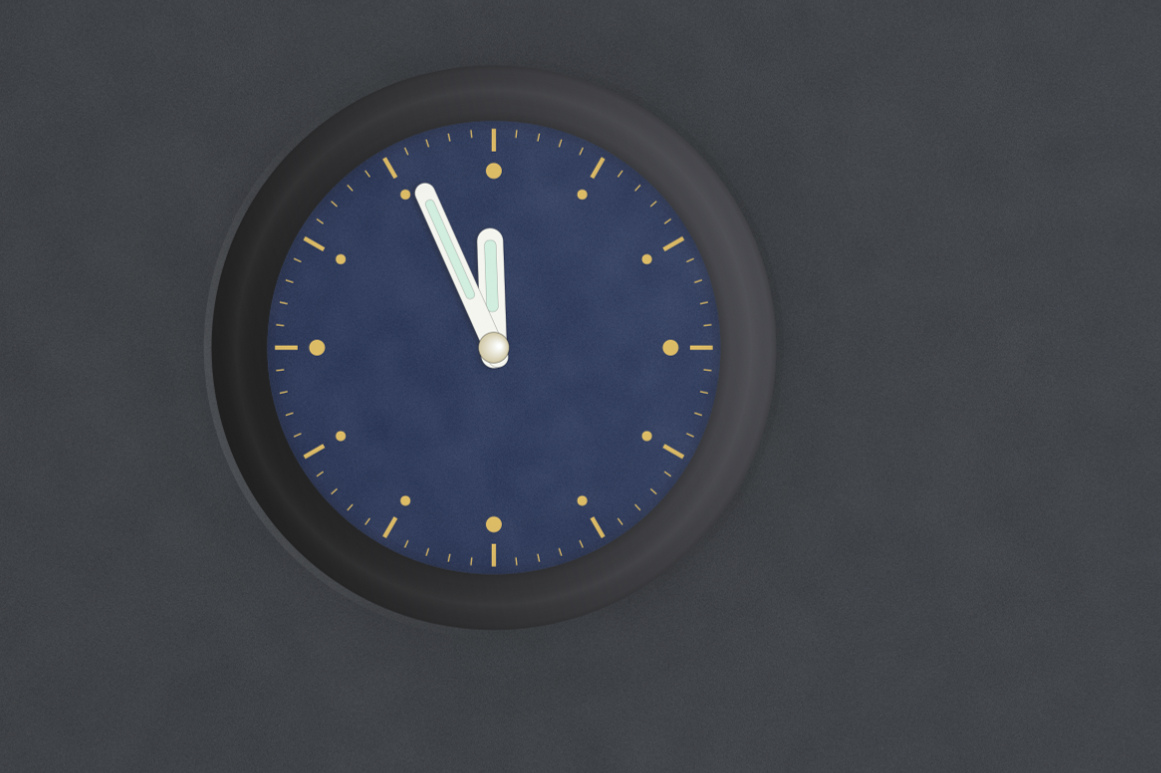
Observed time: **11:56**
